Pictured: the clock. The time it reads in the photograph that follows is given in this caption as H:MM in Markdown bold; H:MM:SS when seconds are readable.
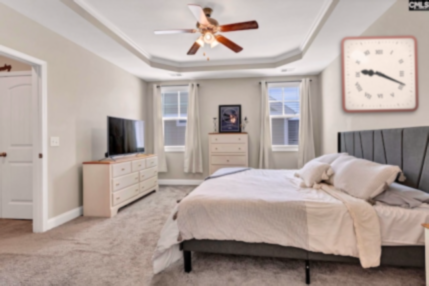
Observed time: **9:19**
